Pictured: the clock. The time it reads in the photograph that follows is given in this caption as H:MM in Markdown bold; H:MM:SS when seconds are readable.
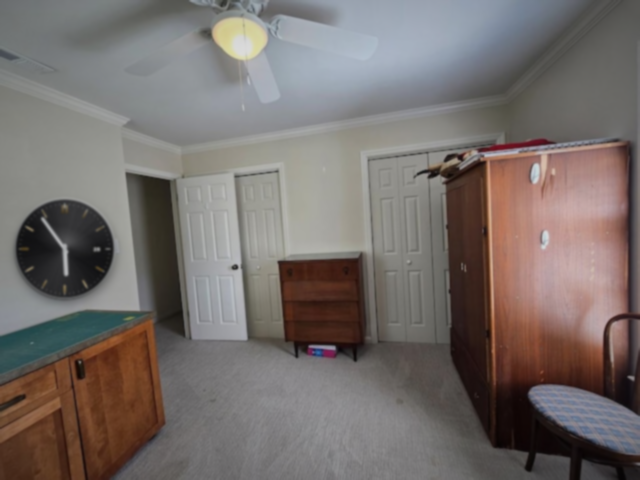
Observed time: **5:54**
